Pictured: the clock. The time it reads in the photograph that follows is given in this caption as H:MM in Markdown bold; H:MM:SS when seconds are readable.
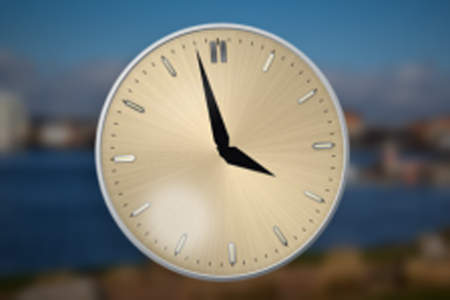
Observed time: **3:58**
